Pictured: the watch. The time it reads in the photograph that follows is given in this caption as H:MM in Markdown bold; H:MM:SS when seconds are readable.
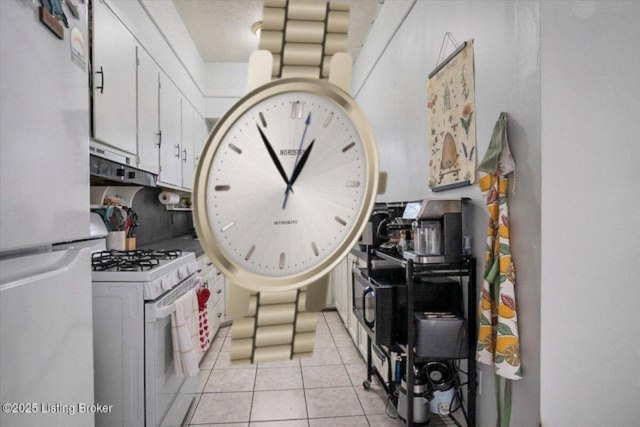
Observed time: **12:54:02**
